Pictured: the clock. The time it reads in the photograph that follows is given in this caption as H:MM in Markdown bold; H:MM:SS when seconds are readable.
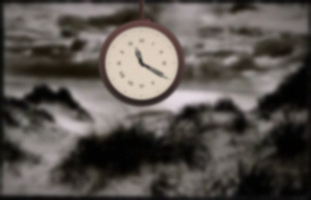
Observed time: **11:20**
